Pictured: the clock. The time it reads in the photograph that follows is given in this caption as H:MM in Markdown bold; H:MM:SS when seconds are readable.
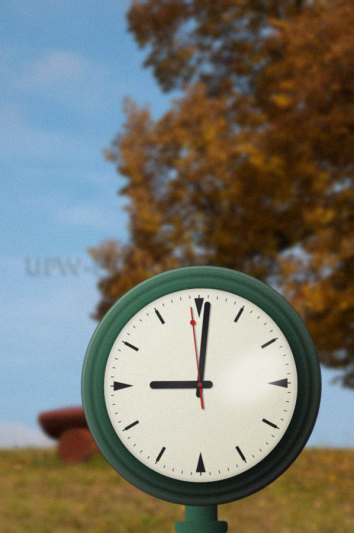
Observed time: **9:00:59**
